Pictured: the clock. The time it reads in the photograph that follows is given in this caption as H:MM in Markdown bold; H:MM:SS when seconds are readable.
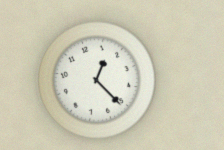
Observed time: **1:26**
